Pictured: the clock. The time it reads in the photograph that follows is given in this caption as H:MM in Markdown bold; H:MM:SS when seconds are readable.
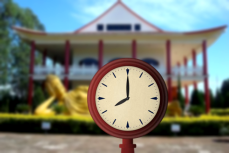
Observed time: **8:00**
